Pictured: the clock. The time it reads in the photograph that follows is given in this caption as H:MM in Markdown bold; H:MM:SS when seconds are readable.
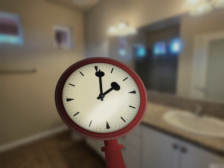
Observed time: **2:01**
